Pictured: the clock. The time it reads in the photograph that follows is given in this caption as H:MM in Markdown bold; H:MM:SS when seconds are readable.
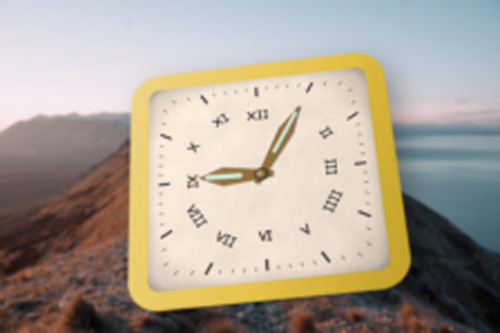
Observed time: **9:05**
